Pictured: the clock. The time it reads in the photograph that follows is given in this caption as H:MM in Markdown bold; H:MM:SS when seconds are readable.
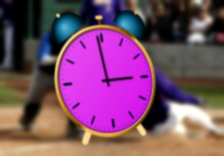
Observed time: **2:59**
